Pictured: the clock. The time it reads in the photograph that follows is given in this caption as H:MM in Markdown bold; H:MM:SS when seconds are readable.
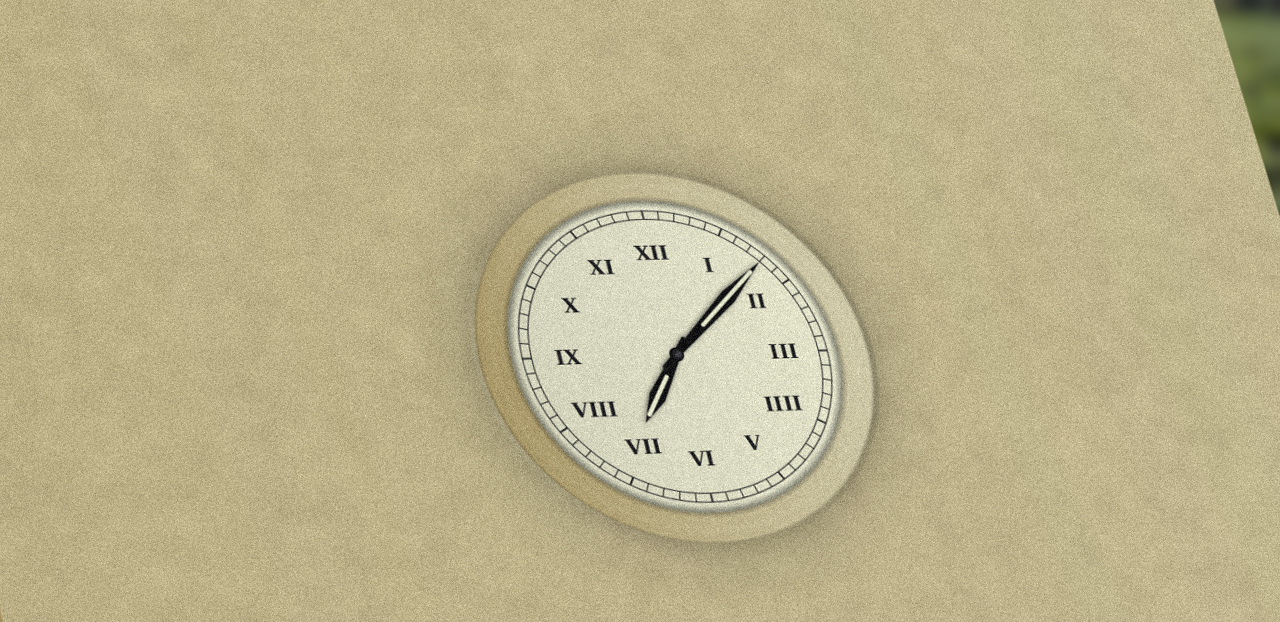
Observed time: **7:08**
